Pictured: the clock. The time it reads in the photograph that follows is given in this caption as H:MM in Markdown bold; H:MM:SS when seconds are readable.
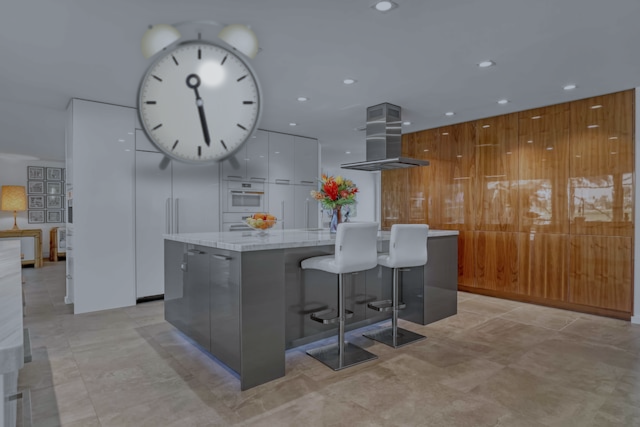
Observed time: **11:28**
